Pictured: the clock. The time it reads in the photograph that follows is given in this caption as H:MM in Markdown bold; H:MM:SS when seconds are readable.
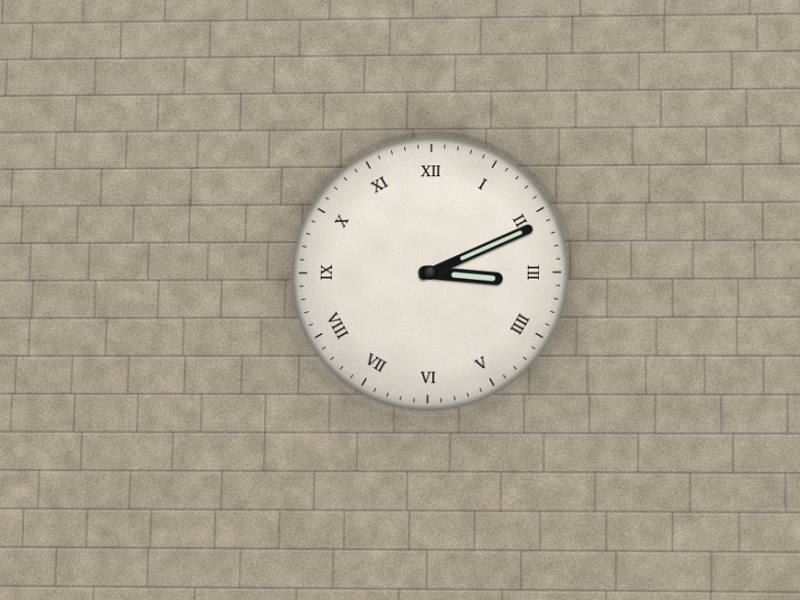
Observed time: **3:11**
